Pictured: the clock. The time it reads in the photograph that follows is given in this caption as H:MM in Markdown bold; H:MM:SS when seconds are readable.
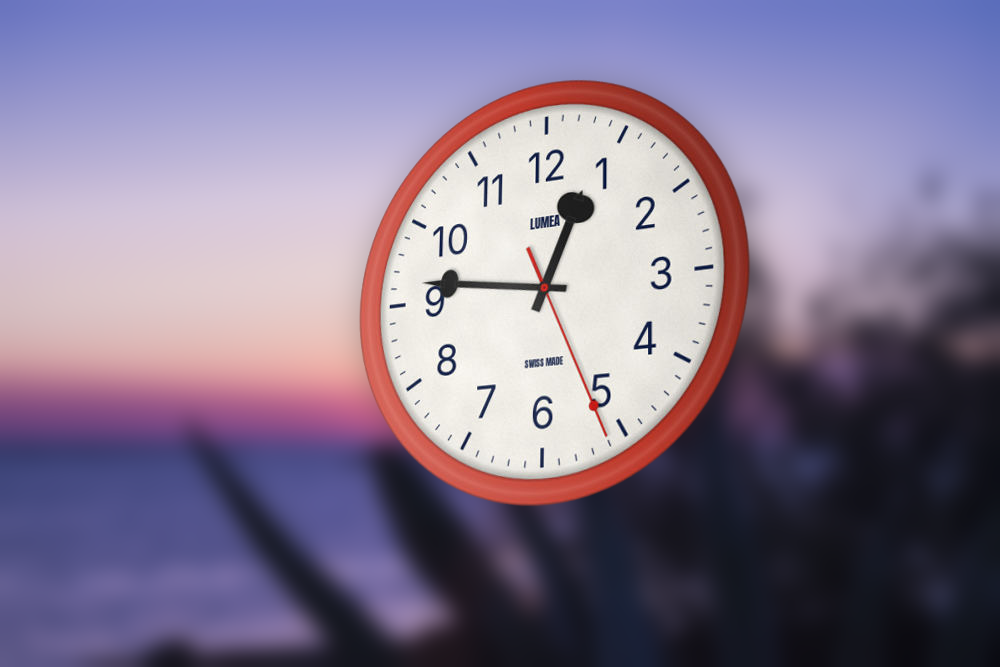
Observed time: **12:46:26**
